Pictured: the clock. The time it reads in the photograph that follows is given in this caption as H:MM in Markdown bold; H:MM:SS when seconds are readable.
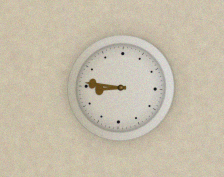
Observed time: **8:46**
